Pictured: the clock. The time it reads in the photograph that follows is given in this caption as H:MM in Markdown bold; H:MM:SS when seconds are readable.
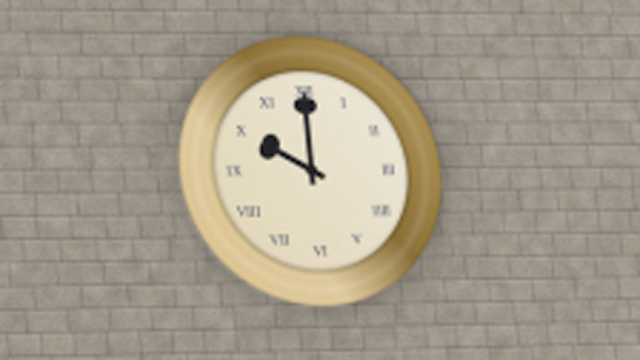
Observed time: **10:00**
